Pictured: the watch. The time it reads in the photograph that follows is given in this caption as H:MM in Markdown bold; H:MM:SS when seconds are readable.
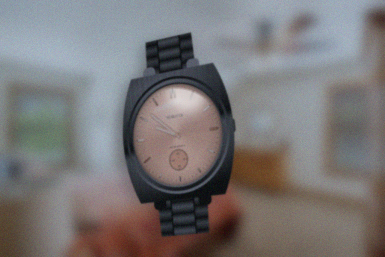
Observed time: **9:52**
